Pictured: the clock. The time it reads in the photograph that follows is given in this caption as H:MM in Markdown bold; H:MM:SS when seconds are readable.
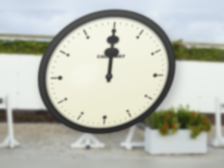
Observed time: **12:00**
